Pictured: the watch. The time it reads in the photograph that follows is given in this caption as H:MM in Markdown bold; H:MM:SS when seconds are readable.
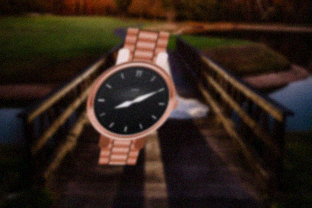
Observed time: **8:10**
